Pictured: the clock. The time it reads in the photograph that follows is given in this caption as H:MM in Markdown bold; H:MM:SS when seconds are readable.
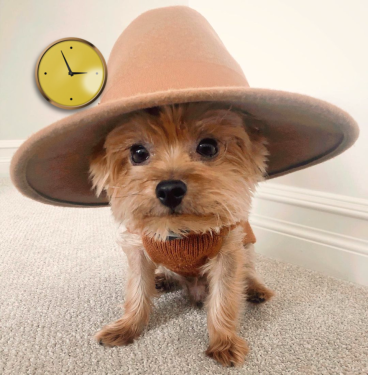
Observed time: **2:56**
